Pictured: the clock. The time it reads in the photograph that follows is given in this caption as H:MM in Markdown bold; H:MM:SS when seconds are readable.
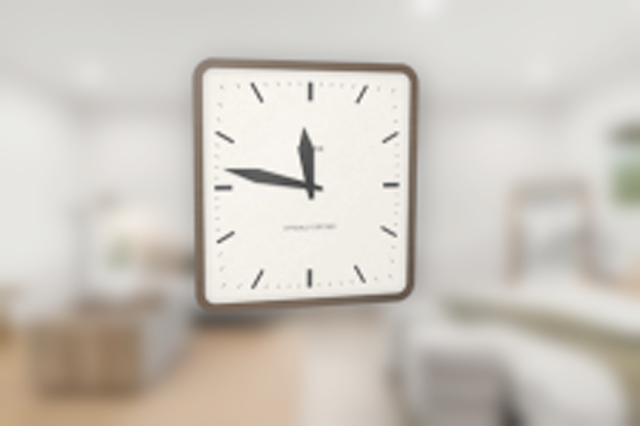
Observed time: **11:47**
